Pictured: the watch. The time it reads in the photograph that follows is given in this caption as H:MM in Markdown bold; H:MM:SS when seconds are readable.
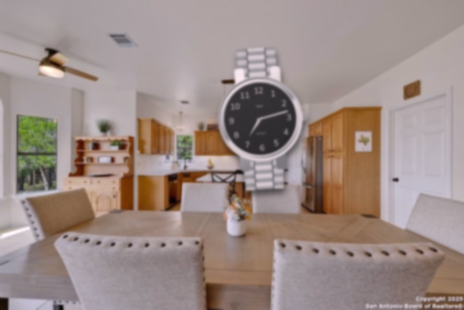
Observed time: **7:13**
